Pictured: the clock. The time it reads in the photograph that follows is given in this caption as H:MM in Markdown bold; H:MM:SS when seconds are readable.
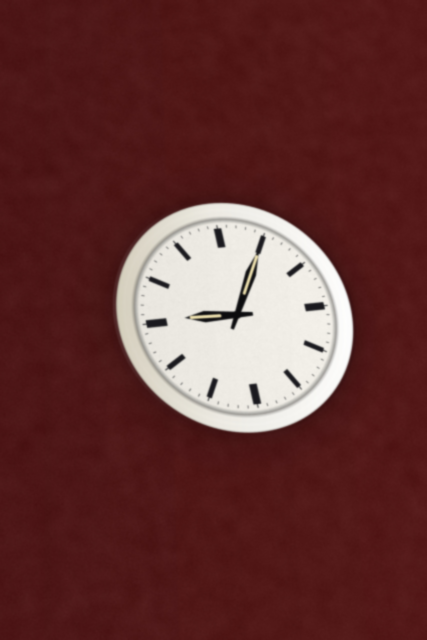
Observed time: **9:05**
